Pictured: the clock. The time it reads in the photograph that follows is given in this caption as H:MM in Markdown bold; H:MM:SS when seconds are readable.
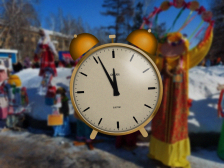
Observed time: **11:56**
